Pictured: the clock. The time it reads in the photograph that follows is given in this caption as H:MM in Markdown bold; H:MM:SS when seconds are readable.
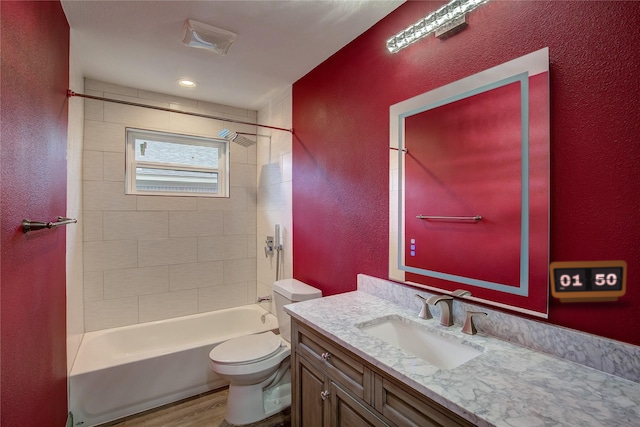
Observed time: **1:50**
